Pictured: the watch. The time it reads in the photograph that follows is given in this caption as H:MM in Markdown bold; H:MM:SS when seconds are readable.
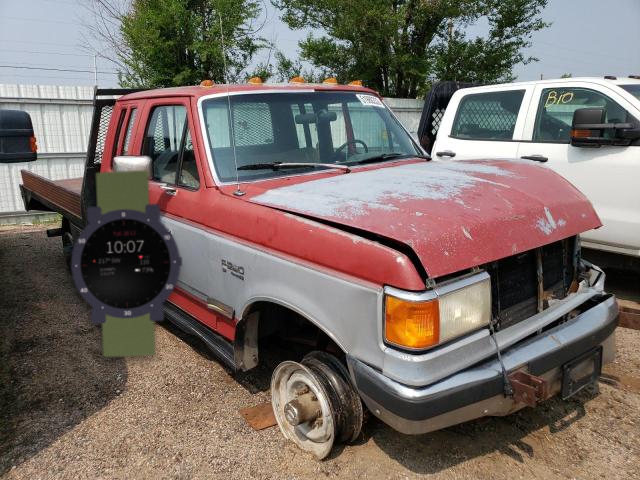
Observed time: **10:07**
